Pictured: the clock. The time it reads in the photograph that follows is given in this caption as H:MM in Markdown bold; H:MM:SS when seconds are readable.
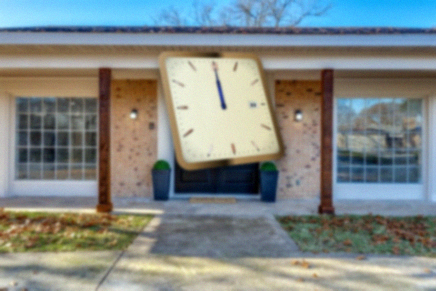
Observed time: **12:00**
